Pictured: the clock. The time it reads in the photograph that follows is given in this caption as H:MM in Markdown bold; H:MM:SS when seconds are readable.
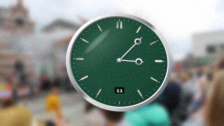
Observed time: **3:07**
